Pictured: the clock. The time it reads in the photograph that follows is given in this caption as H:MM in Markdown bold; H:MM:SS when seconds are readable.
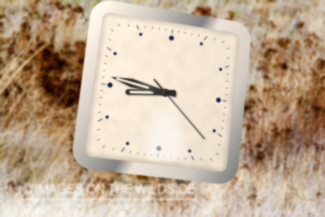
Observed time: **8:46:22**
